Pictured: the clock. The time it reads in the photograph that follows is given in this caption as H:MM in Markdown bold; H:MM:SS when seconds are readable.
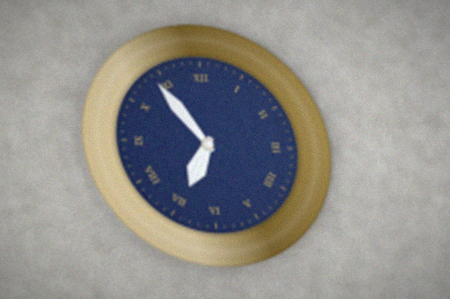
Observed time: **6:54**
